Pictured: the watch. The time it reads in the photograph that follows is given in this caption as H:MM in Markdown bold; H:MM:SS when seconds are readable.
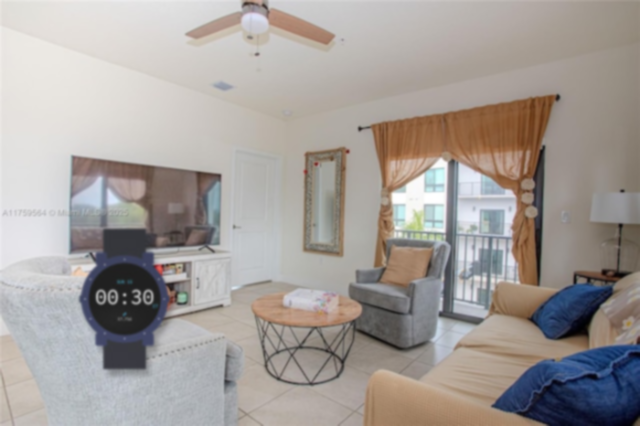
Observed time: **0:30**
